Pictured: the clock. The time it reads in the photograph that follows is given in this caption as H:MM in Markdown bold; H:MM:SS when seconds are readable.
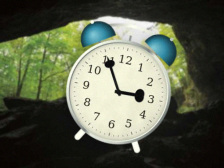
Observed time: **2:55**
